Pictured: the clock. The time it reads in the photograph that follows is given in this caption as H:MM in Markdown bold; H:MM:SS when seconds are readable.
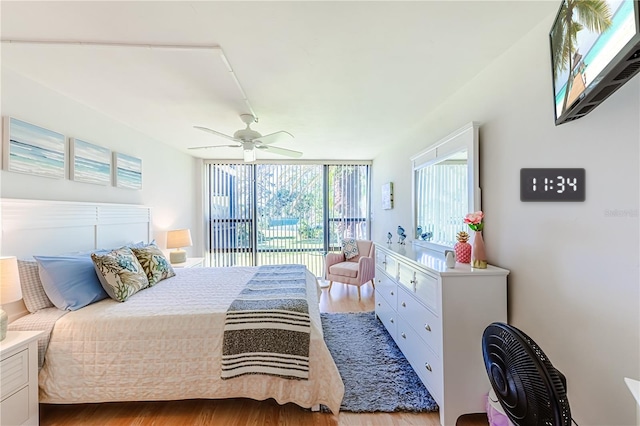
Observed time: **11:34**
